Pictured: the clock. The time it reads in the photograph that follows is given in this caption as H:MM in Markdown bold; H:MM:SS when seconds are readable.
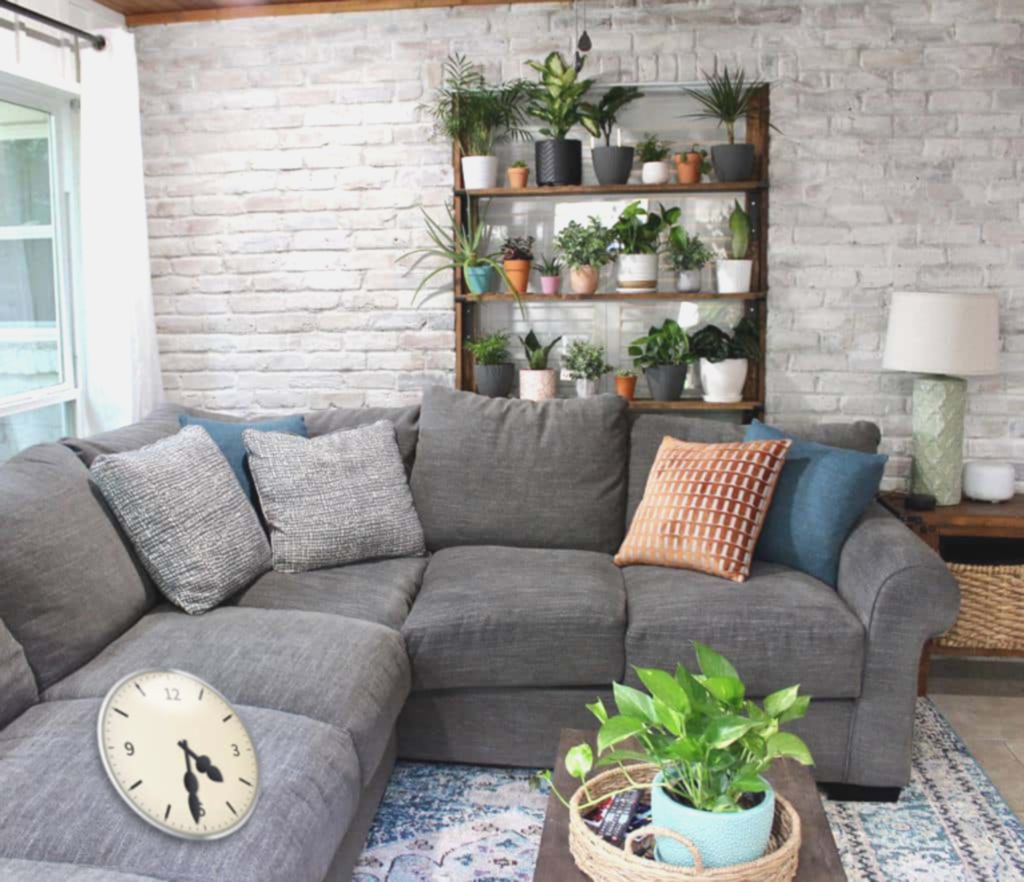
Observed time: **4:31**
